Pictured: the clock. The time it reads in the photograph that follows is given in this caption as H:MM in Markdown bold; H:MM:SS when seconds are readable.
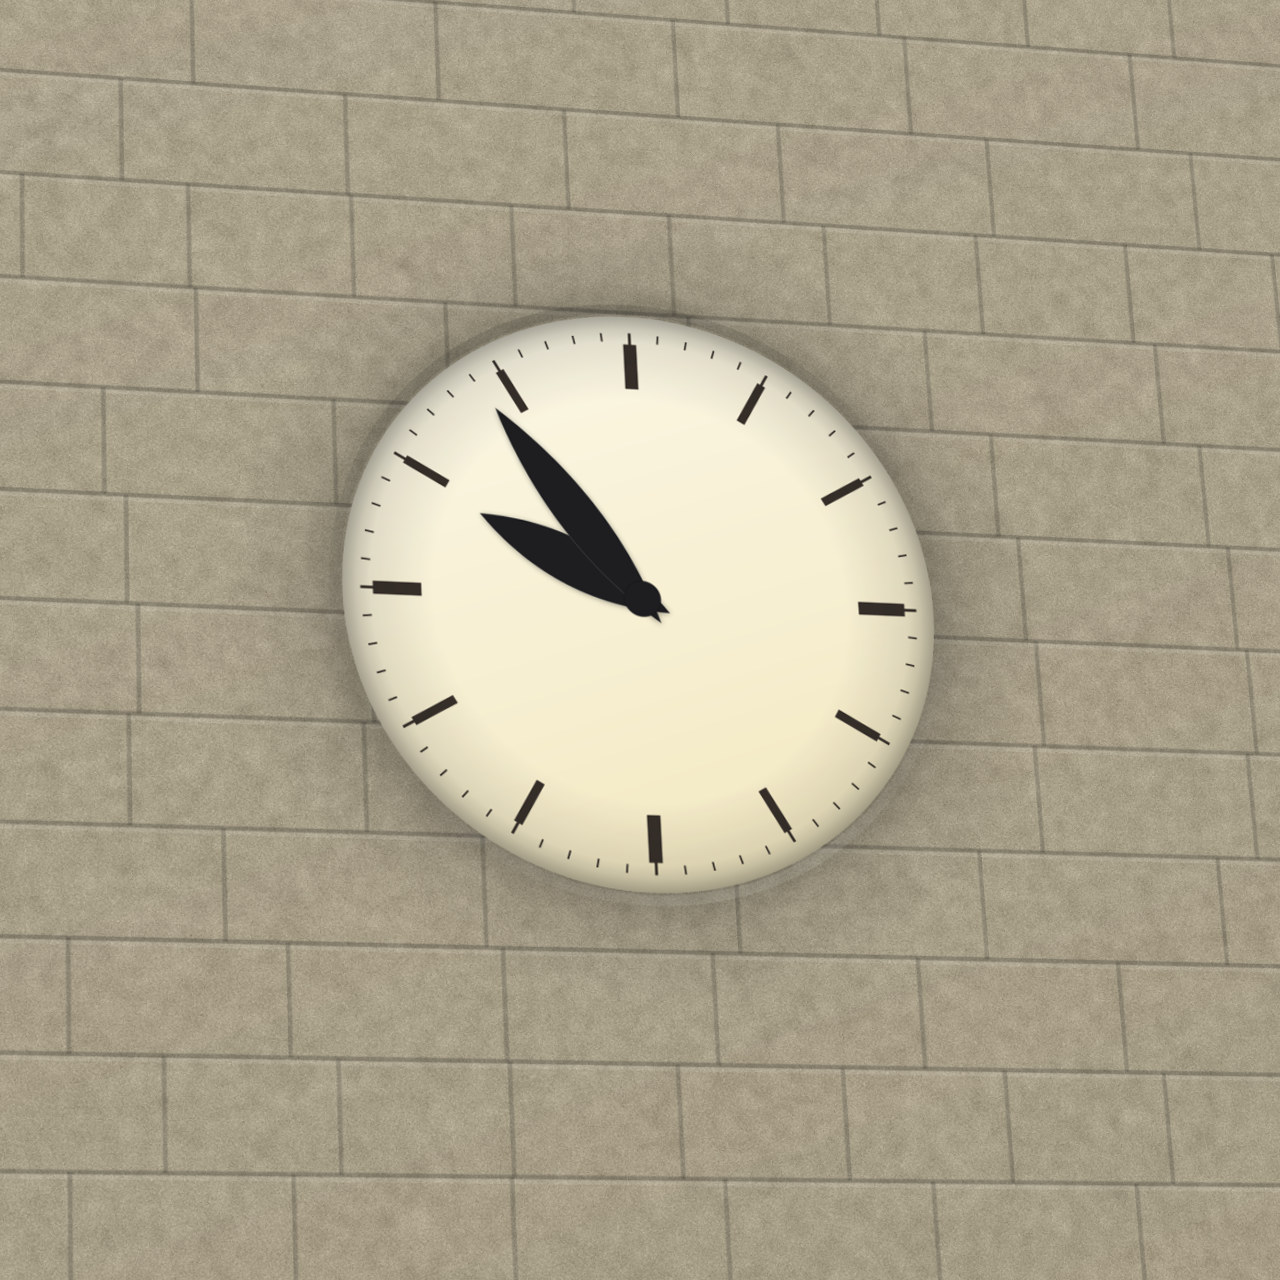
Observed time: **9:54**
